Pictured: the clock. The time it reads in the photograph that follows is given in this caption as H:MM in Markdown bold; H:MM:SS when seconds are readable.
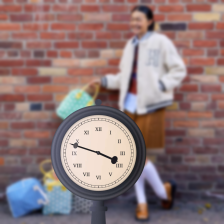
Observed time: **3:48**
